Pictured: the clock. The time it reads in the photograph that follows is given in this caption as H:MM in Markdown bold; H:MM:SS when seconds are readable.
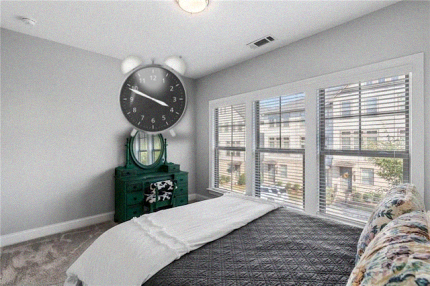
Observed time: **3:49**
